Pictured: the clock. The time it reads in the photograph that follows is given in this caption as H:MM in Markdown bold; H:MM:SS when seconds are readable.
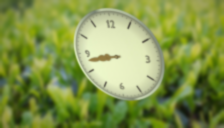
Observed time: **8:43**
